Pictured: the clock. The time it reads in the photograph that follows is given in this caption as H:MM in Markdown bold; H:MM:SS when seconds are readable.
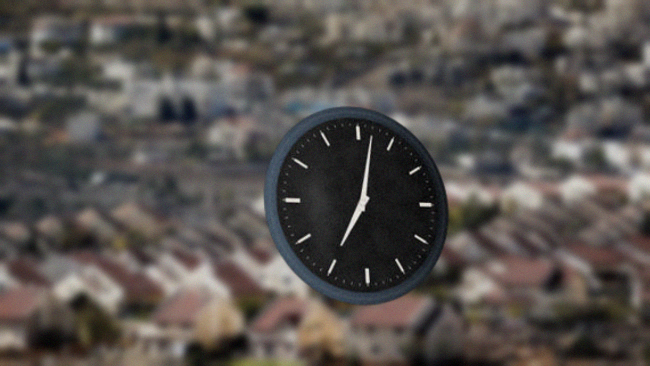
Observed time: **7:02**
